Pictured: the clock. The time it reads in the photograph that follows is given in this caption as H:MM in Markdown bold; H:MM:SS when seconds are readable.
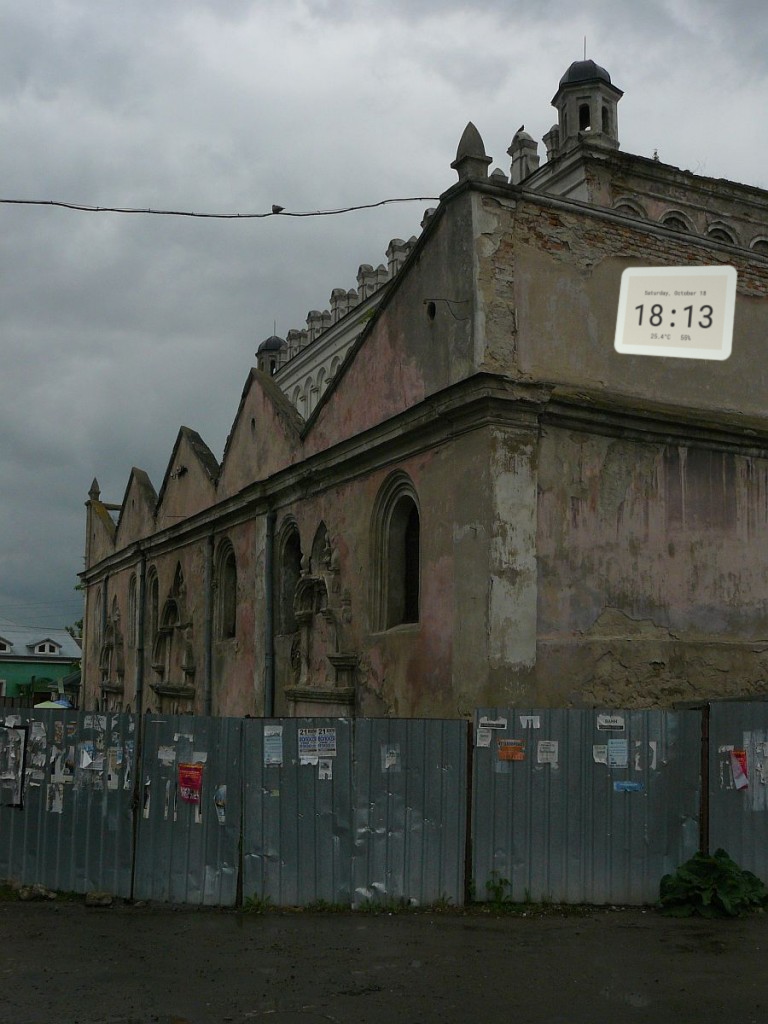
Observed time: **18:13**
